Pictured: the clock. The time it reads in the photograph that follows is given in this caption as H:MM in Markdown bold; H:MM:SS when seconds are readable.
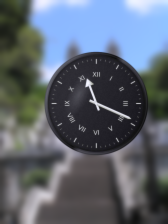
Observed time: **11:19**
